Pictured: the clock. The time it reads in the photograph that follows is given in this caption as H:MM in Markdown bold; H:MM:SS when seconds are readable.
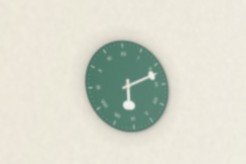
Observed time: **6:12**
